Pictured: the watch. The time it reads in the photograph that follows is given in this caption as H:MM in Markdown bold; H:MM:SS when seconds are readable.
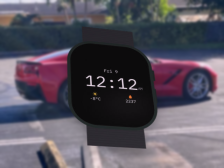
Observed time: **12:12**
